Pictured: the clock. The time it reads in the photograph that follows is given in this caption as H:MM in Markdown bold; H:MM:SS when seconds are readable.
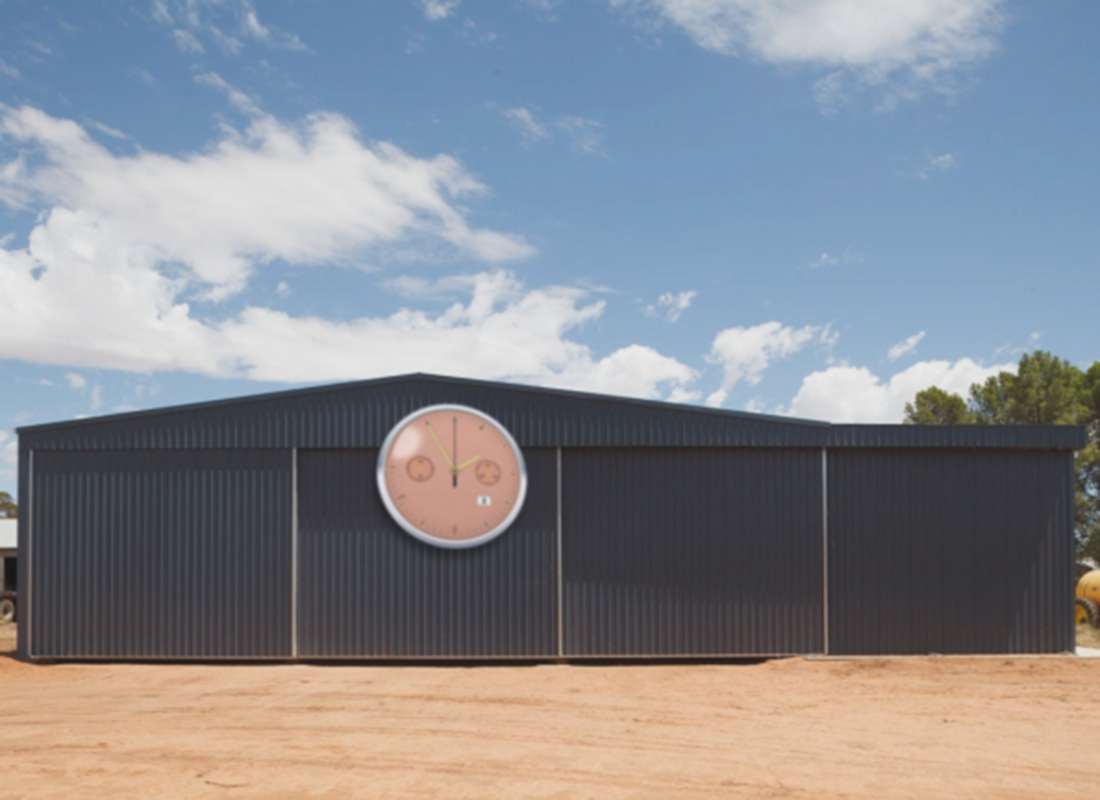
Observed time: **1:55**
